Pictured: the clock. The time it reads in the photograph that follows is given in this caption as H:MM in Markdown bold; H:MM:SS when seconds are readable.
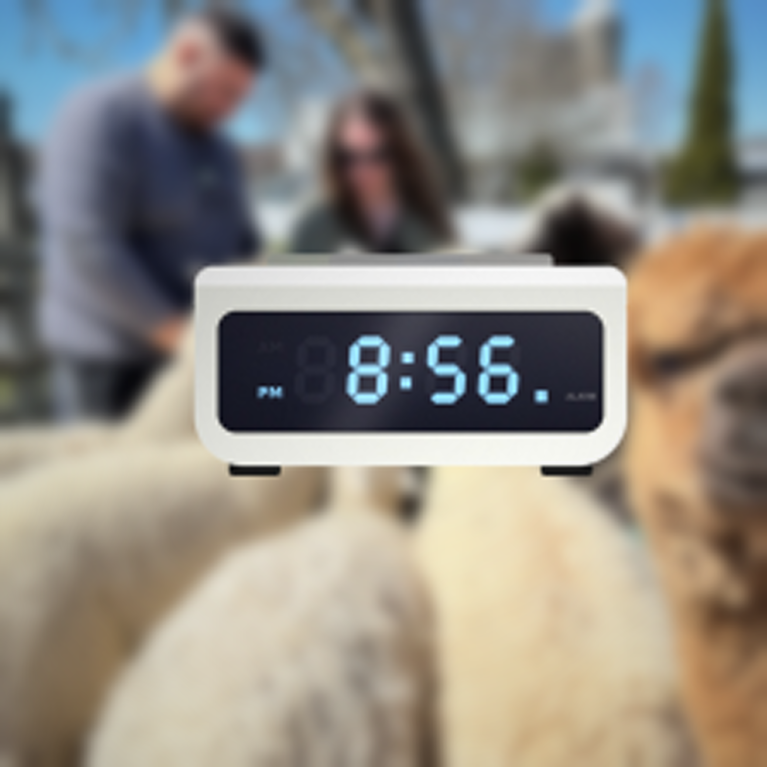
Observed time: **8:56**
